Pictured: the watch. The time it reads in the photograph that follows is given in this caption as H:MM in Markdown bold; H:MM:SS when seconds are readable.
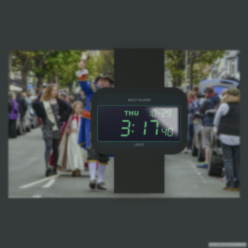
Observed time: **3:17**
